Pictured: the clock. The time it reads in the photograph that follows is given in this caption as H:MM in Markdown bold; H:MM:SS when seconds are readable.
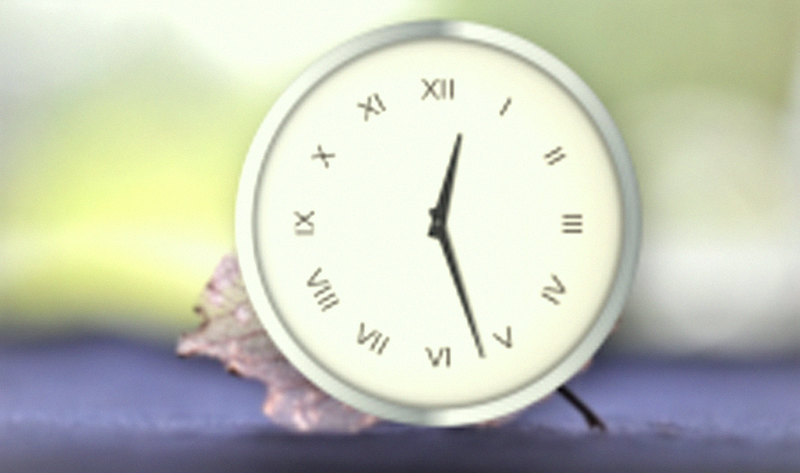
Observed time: **12:27**
